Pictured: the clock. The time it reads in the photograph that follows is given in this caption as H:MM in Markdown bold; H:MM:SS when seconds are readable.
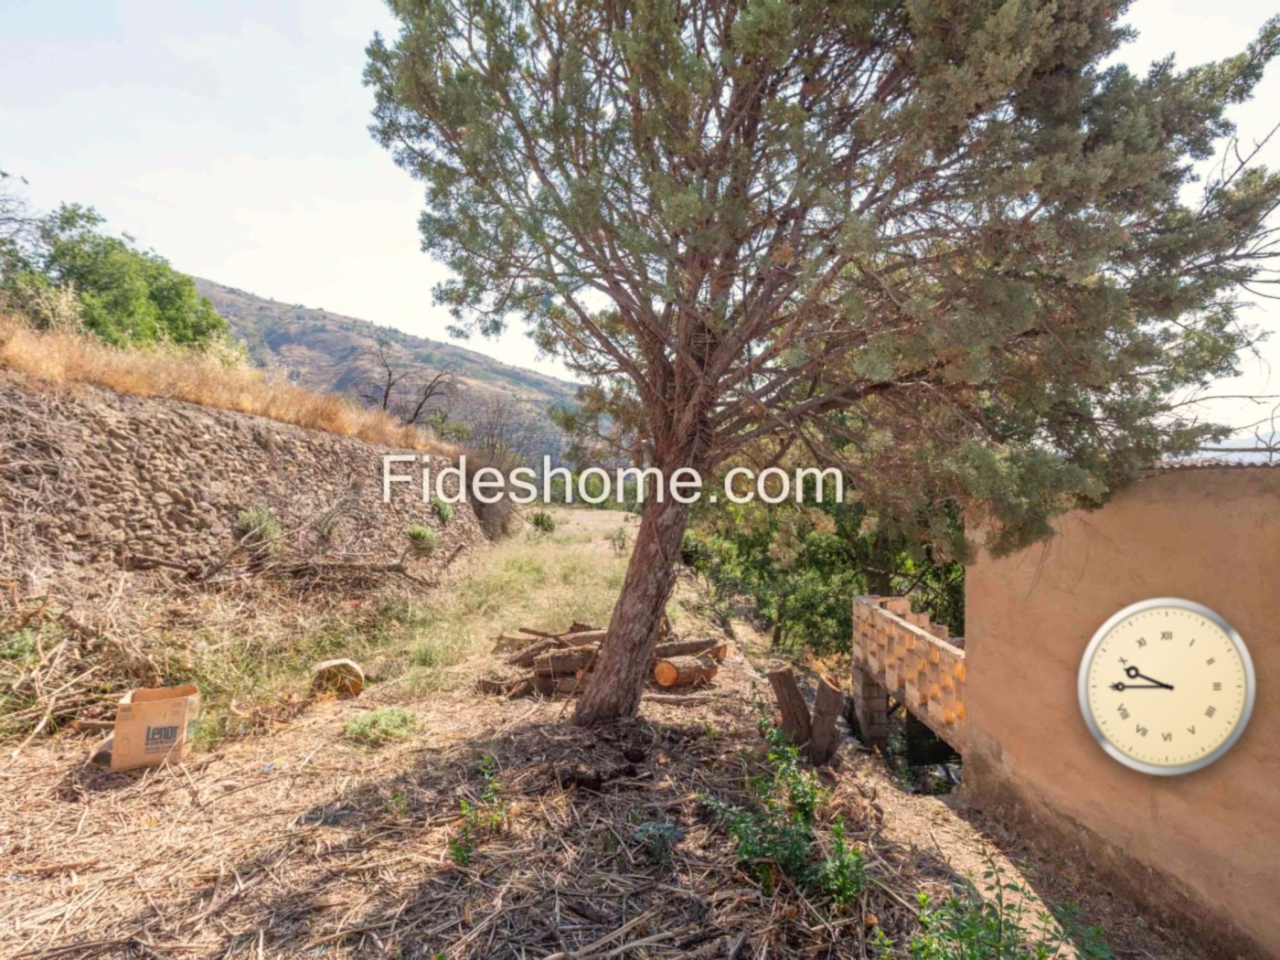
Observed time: **9:45**
